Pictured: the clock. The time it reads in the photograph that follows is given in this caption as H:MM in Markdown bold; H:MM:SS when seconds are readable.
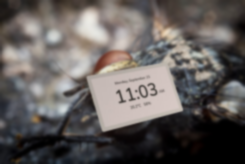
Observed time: **11:03**
